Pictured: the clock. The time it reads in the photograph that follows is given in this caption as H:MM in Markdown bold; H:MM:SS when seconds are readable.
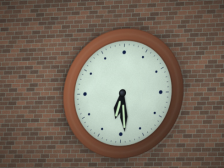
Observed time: **6:29**
